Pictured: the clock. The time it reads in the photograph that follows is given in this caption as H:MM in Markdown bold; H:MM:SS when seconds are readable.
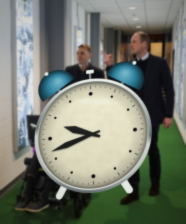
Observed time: **9:42**
